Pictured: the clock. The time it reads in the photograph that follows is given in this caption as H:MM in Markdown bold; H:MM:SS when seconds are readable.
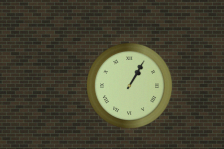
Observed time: **1:05**
